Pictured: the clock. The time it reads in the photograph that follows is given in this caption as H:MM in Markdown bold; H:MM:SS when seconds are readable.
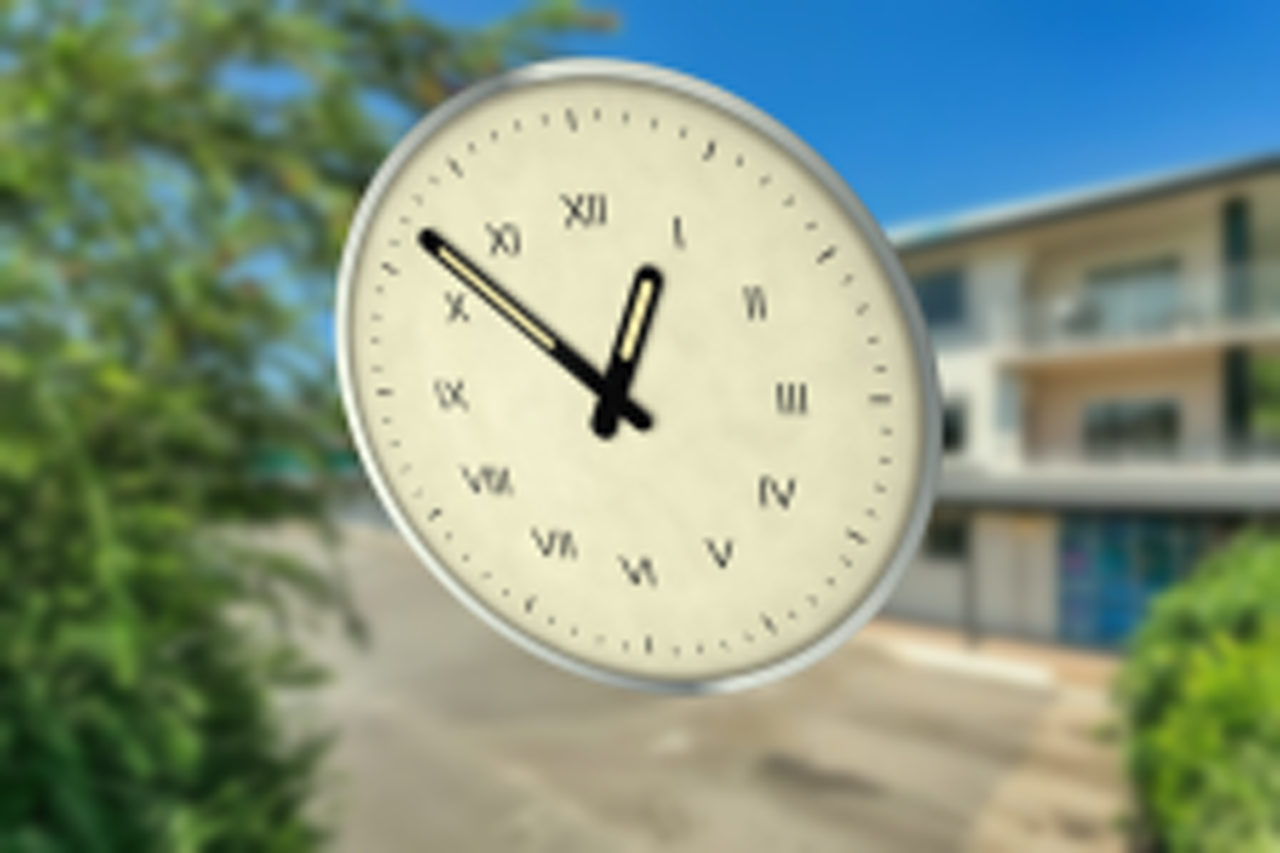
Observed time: **12:52**
